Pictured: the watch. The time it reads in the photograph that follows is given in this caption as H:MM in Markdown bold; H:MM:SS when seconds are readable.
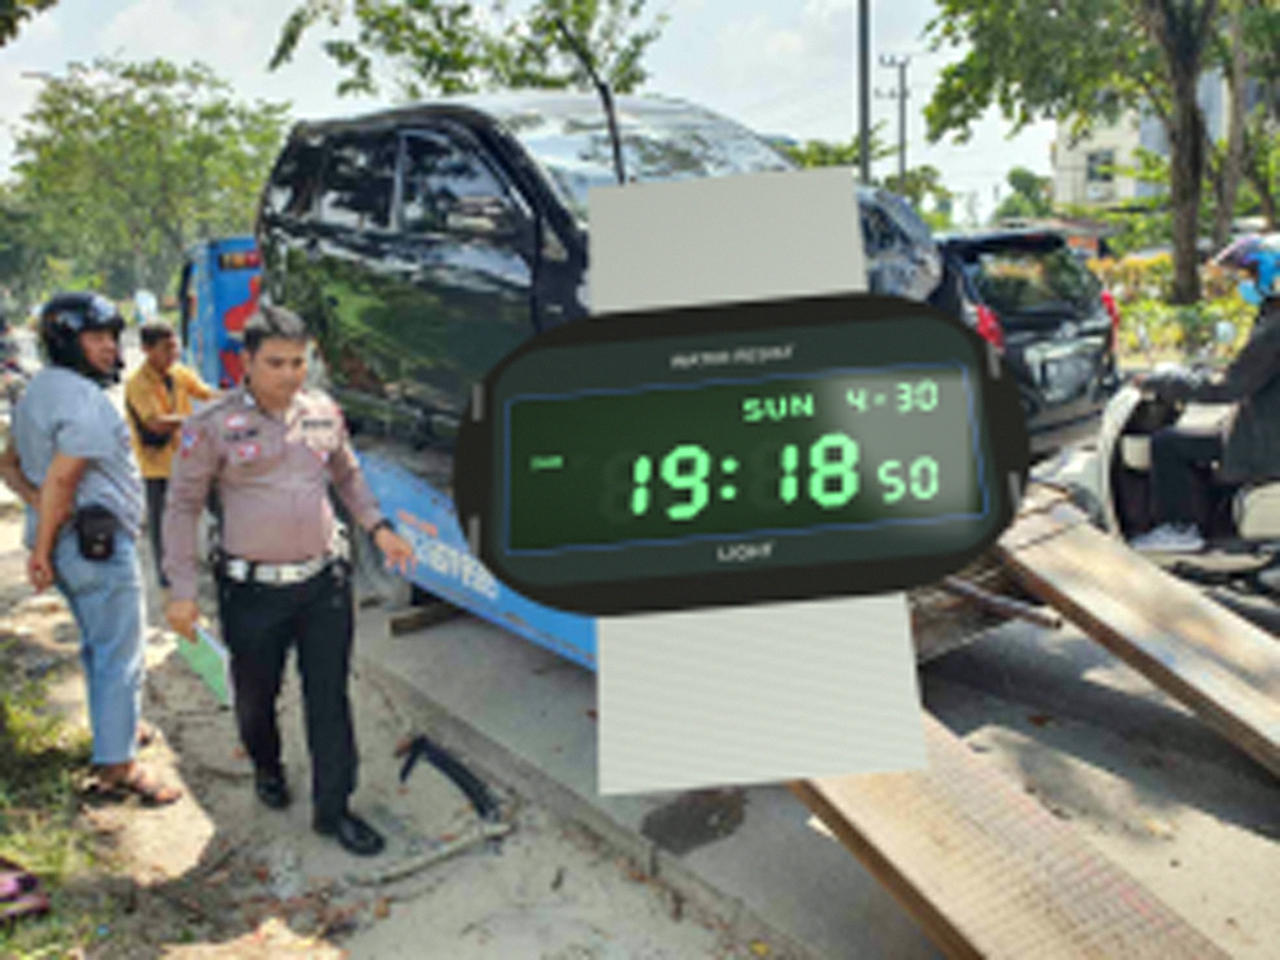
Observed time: **19:18:50**
